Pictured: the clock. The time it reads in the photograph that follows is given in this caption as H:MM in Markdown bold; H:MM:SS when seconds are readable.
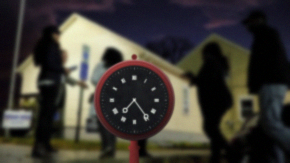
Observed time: **7:24**
